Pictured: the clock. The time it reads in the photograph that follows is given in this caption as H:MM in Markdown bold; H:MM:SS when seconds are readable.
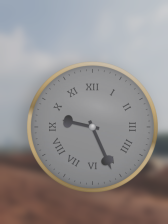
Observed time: **9:26**
